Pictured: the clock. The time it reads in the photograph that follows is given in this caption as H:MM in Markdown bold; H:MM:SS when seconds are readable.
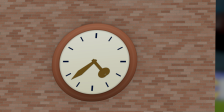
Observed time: **4:38**
